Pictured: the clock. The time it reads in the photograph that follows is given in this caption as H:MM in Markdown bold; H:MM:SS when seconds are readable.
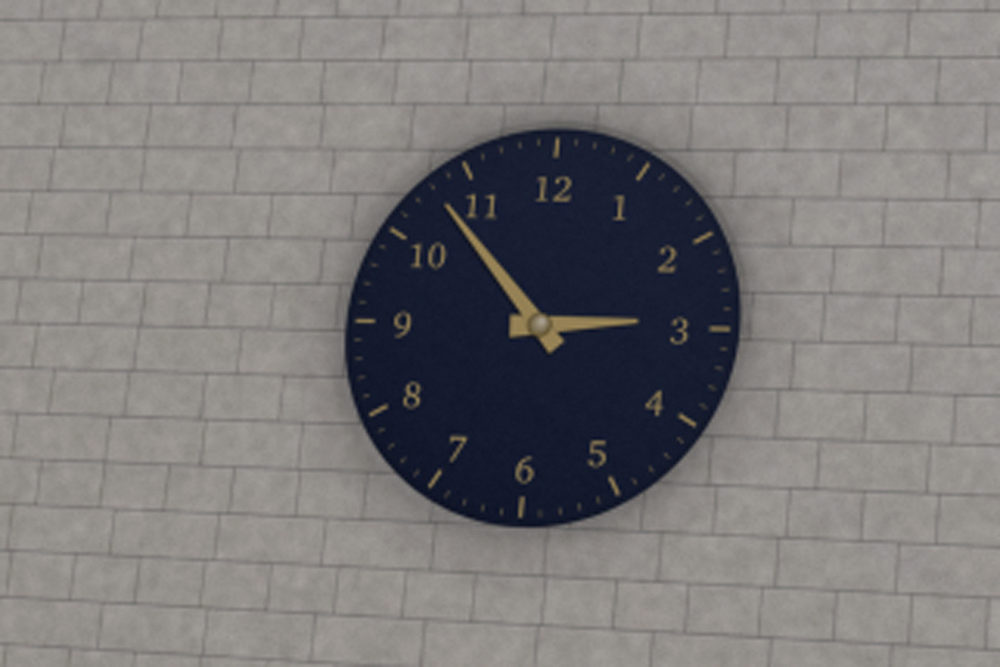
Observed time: **2:53**
